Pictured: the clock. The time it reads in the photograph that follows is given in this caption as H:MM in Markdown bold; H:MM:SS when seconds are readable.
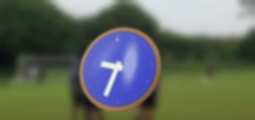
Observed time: **9:34**
